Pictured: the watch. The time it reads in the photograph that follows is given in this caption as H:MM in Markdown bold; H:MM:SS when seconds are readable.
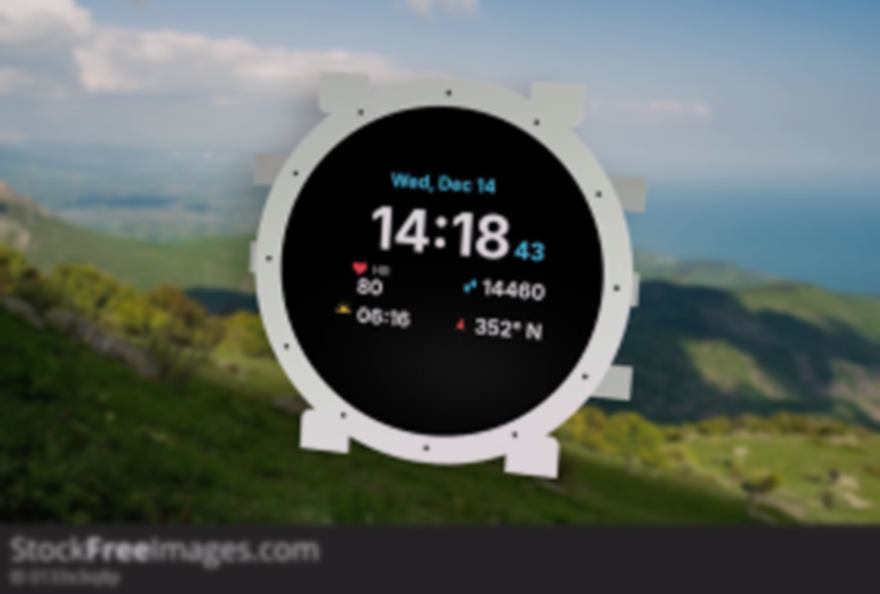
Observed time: **14:18**
